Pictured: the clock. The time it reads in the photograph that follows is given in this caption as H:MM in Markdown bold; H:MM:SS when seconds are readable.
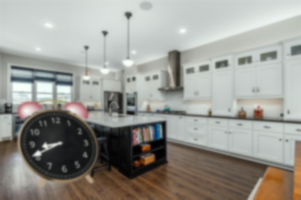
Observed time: **8:41**
